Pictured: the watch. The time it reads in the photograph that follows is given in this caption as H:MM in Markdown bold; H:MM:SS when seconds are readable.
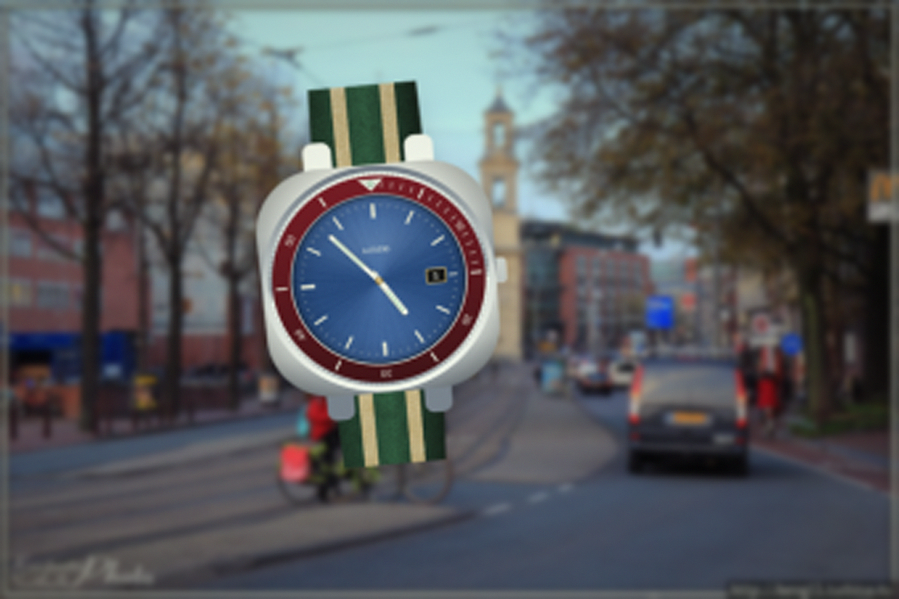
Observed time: **4:53**
